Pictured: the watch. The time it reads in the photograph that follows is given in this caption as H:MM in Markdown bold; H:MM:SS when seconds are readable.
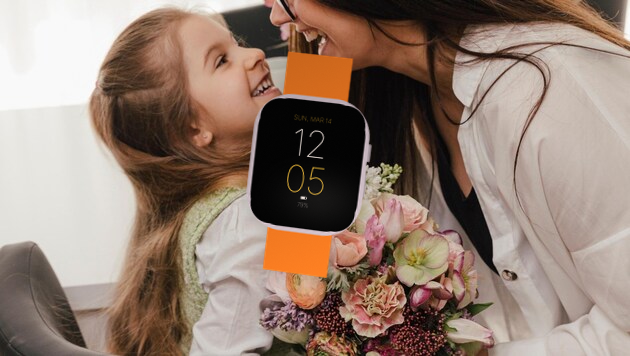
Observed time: **12:05**
